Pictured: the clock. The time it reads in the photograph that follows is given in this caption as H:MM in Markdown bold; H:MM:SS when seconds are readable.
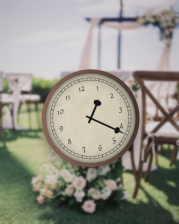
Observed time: **1:22**
